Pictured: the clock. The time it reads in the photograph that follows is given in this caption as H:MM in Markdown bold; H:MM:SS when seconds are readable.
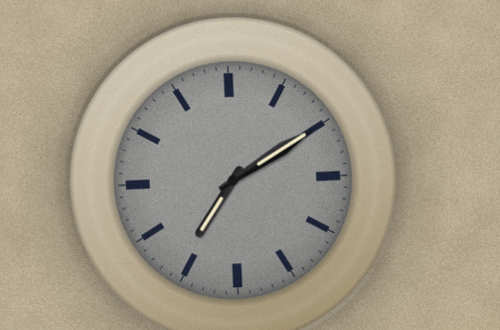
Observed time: **7:10**
